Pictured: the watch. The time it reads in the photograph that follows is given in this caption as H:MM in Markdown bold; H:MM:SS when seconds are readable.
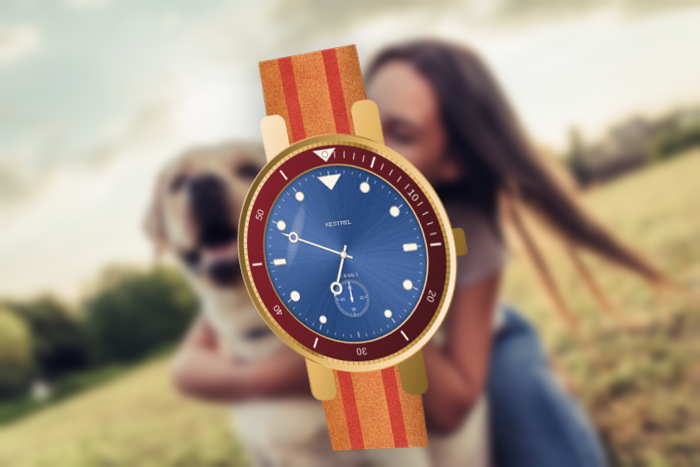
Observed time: **6:49**
